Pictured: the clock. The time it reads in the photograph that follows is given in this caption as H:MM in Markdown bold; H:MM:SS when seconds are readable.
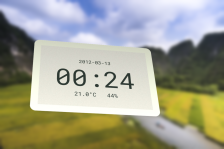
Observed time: **0:24**
